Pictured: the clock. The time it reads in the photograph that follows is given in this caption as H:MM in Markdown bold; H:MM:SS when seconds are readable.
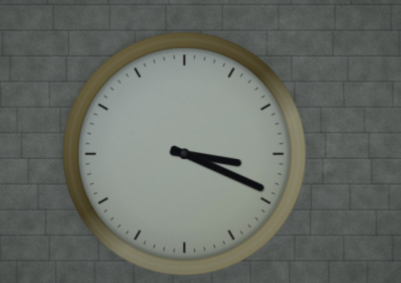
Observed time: **3:19**
